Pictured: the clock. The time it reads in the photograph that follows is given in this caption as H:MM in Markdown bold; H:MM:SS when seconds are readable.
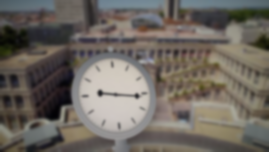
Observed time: **9:16**
